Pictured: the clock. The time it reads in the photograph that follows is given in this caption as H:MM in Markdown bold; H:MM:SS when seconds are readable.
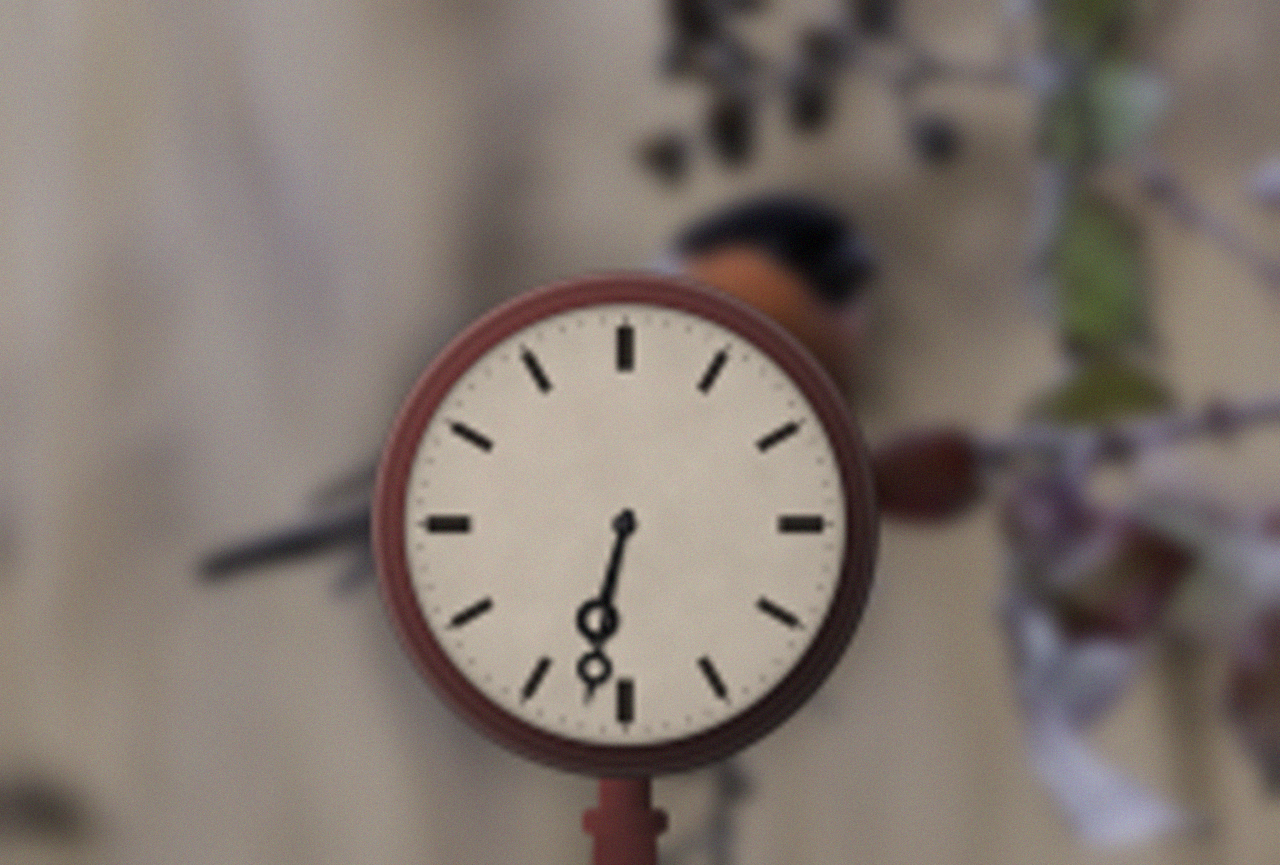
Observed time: **6:32**
